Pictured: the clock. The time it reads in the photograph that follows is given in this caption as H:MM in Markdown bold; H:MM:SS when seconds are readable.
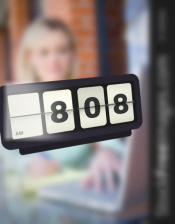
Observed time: **8:08**
